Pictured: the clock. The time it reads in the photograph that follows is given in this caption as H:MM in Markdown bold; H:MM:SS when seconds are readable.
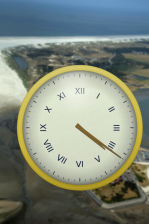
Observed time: **4:21**
